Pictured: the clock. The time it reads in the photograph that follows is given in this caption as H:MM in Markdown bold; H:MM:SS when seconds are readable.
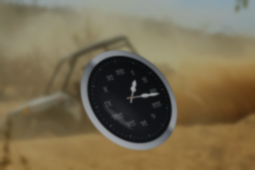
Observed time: **1:16**
